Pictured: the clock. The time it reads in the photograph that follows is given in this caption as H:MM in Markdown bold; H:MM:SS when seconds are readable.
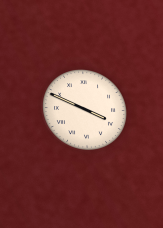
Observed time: **3:49**
